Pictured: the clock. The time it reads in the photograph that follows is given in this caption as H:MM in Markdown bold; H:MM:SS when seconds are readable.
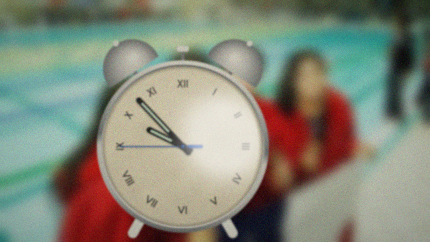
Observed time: **9:52:45**
